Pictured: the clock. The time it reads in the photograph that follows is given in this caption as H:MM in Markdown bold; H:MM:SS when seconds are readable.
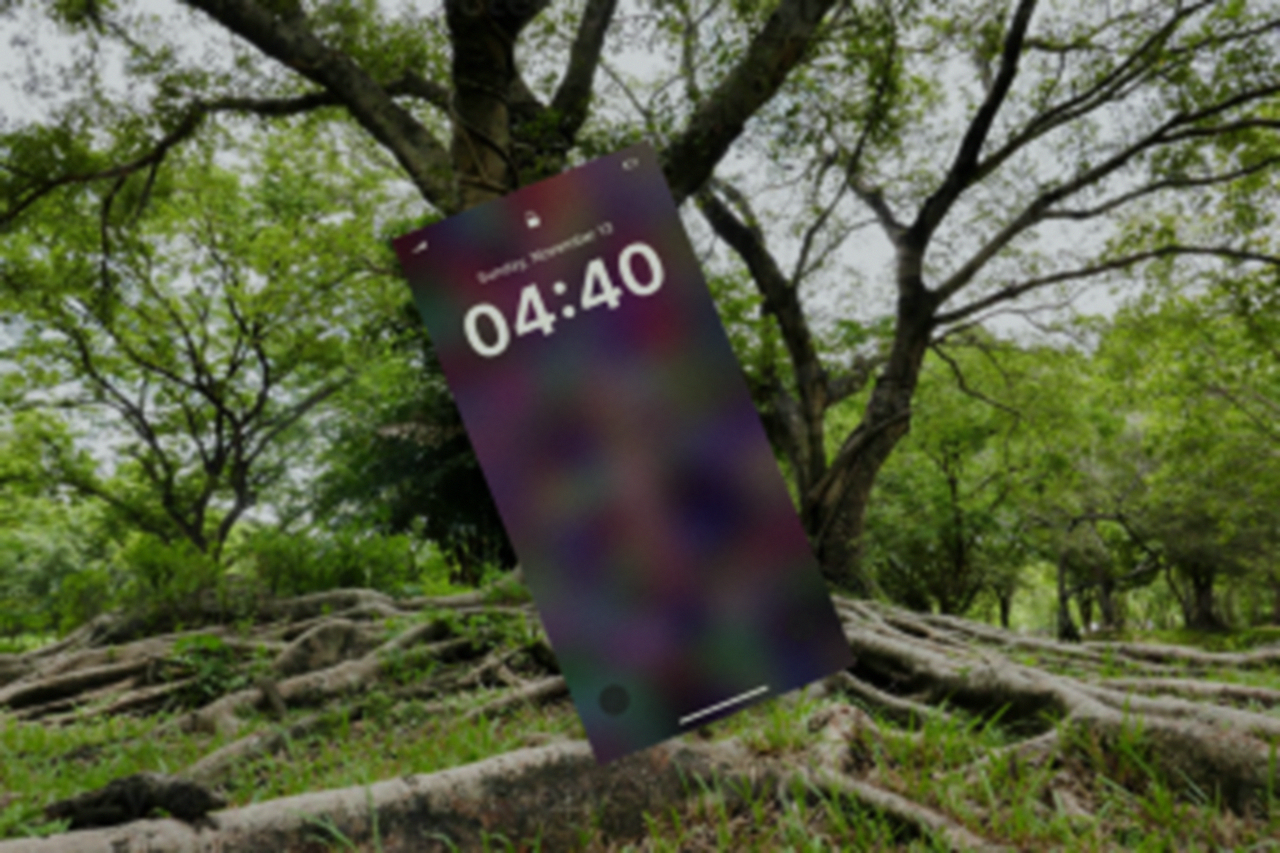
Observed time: **4:40**
